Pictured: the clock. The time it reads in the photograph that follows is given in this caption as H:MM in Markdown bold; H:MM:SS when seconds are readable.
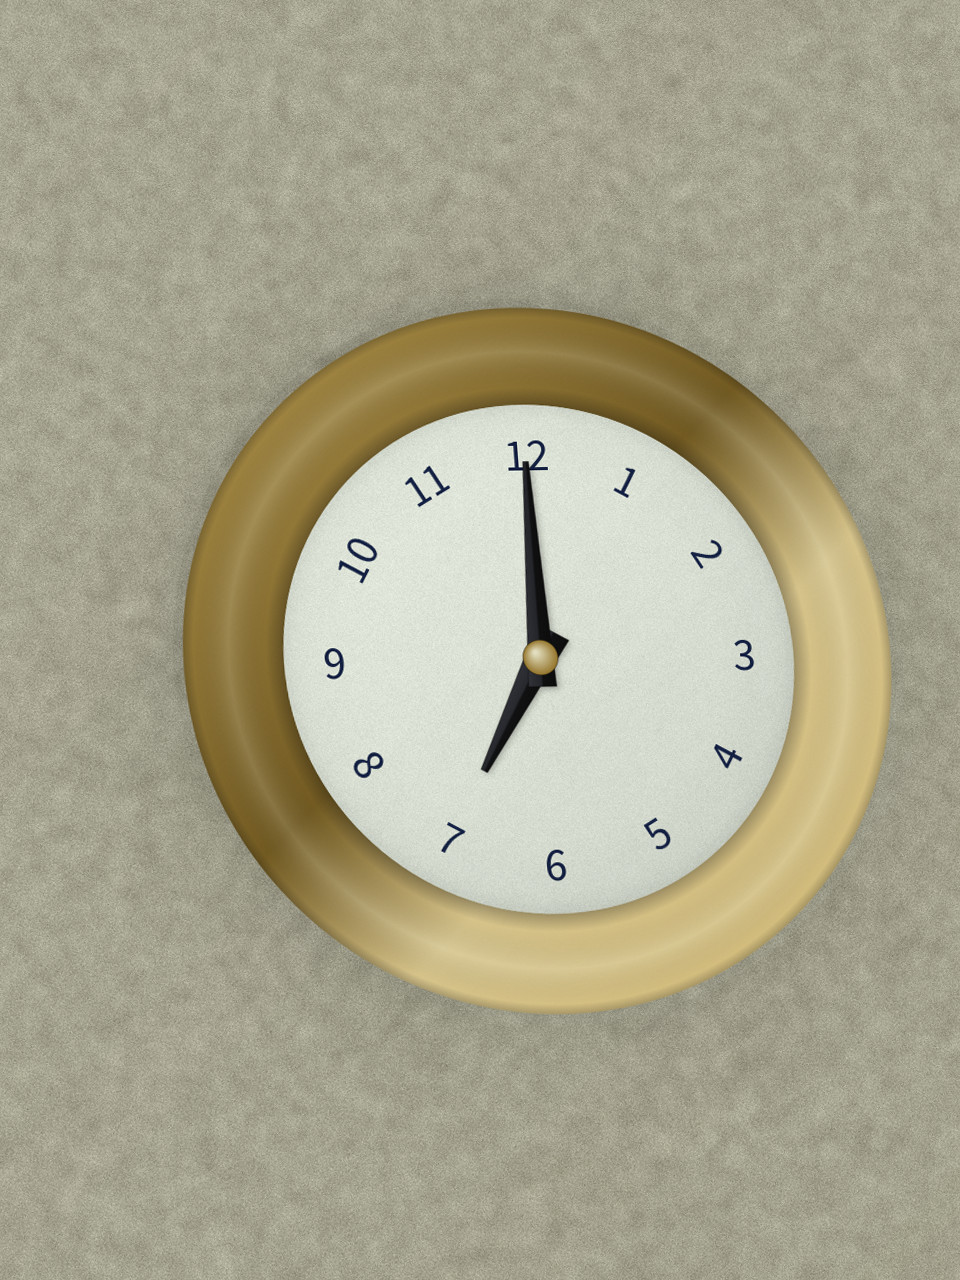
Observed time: **7:00**
